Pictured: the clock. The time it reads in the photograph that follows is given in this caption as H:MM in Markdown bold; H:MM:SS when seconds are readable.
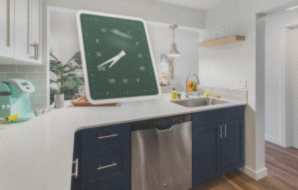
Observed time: **7:41**
